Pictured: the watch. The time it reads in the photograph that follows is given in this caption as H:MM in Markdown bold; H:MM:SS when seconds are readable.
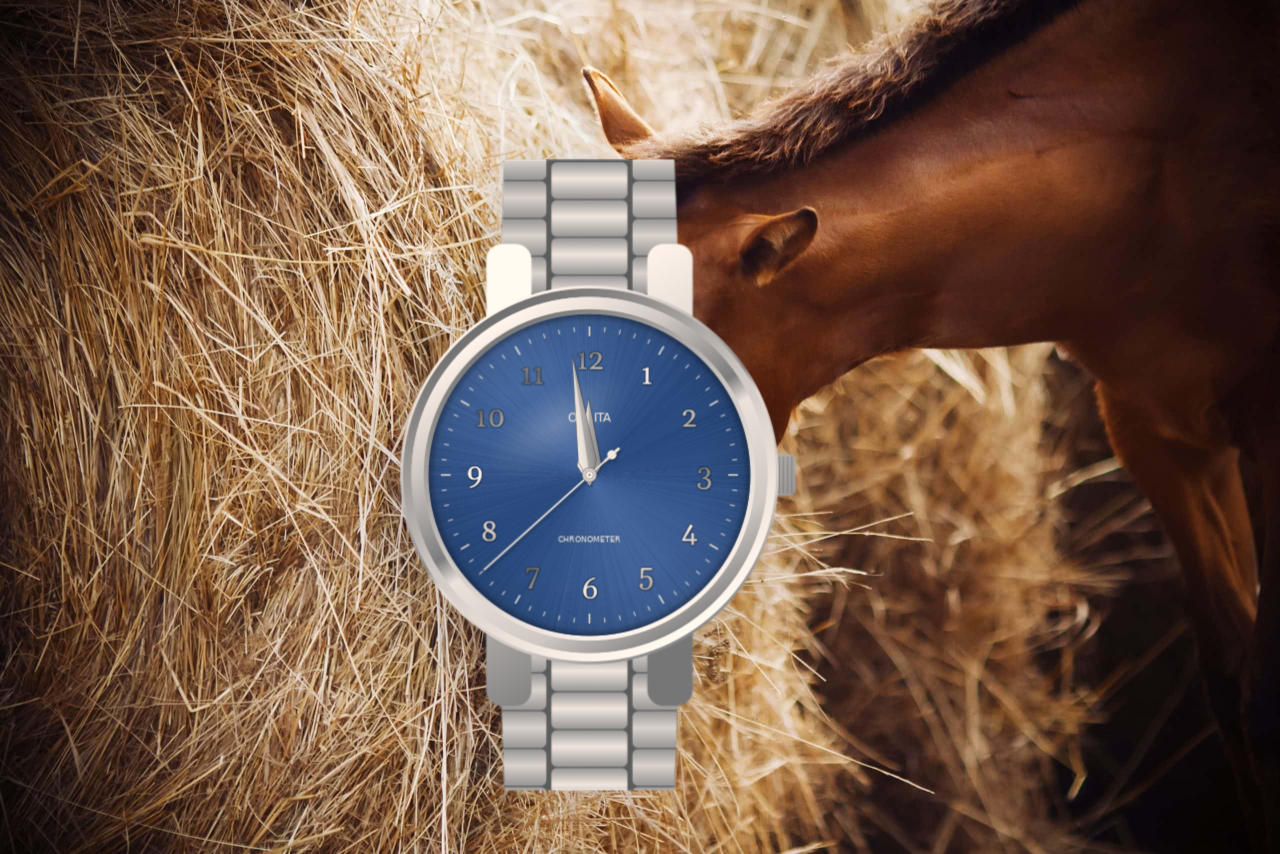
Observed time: **11:58:38**
